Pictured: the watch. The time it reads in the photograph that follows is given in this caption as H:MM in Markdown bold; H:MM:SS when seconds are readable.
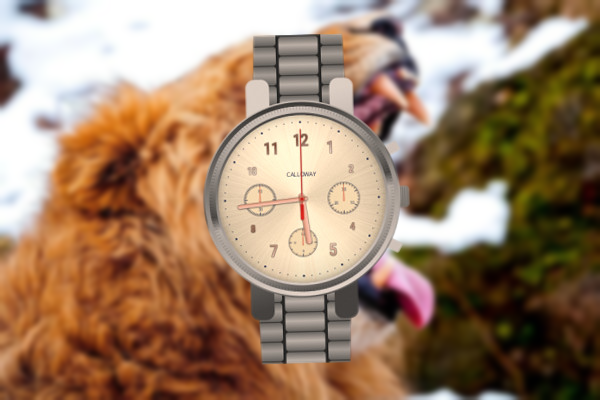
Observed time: **5:44**
